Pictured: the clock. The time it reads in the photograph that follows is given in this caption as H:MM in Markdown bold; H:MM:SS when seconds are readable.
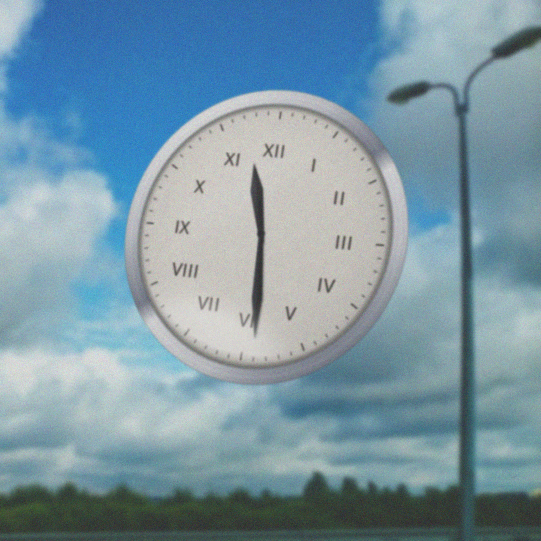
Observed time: **11:29**
